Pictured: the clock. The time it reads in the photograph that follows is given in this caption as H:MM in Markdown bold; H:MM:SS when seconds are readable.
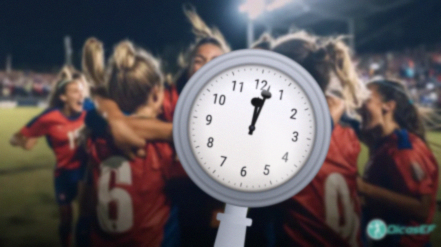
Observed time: **12:02**
